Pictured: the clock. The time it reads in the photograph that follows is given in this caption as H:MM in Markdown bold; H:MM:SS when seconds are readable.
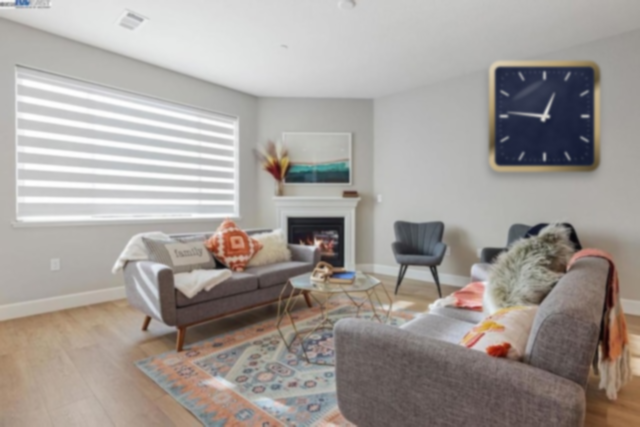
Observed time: **12:46**
